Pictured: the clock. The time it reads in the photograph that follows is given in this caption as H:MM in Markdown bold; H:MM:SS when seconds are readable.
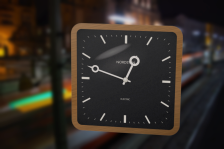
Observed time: **12:48**
